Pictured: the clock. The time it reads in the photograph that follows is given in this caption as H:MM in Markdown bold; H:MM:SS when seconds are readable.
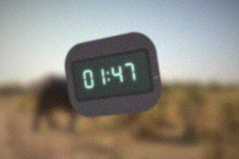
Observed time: **1:47**
